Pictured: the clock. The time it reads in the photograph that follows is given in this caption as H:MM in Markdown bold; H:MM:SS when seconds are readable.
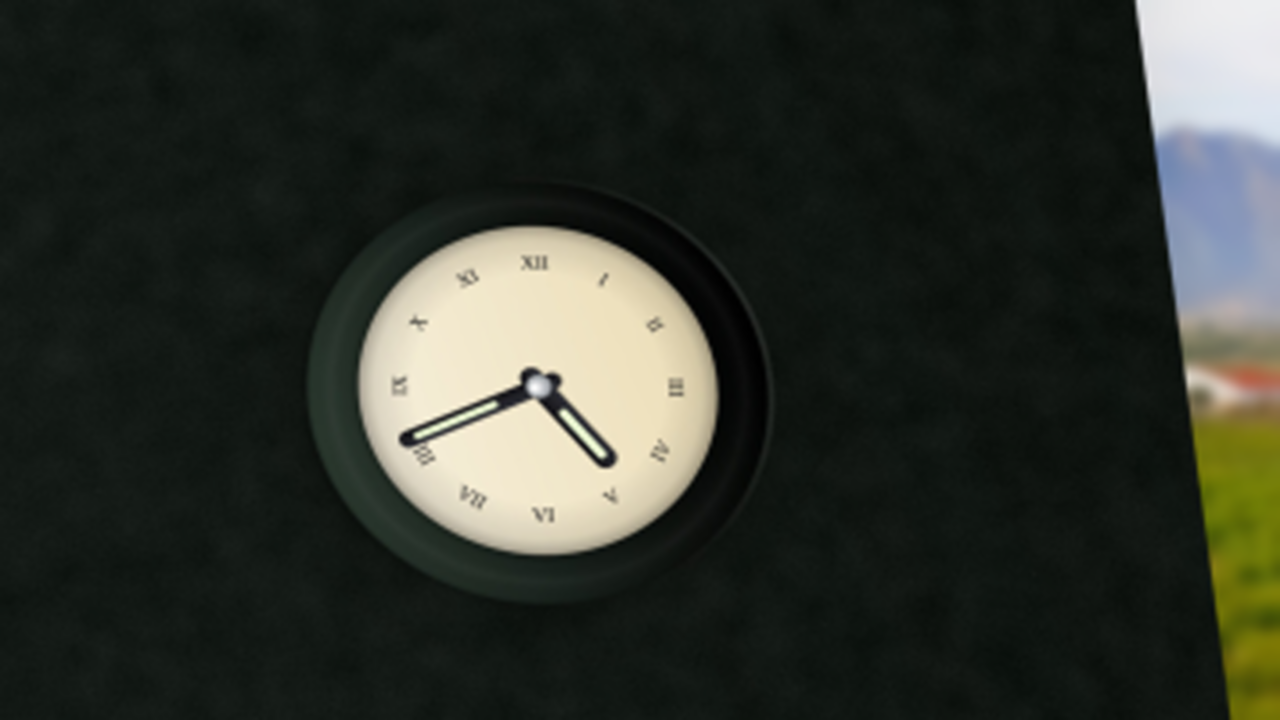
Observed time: **4:41**
